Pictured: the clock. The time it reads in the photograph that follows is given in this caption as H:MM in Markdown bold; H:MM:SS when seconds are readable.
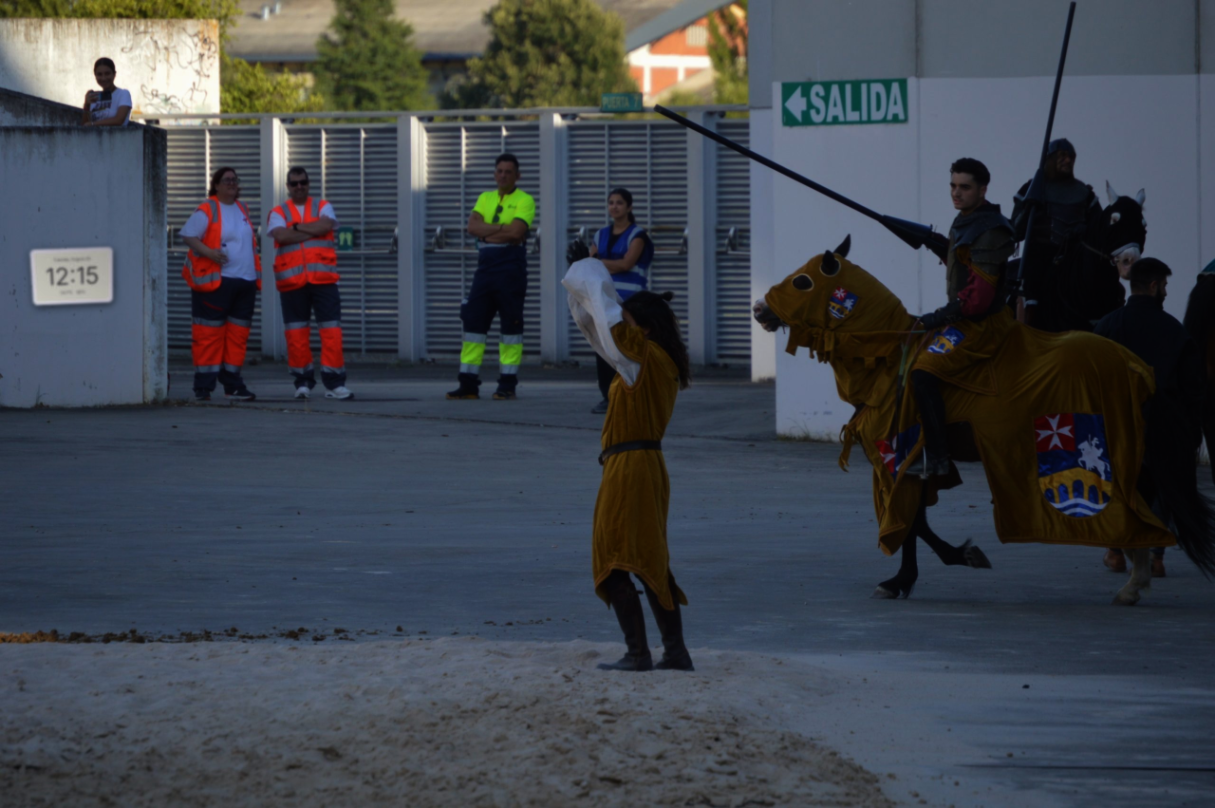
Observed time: **12:15**
